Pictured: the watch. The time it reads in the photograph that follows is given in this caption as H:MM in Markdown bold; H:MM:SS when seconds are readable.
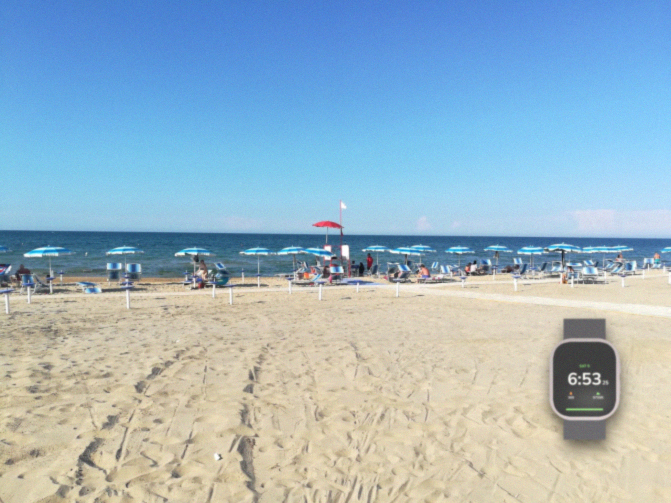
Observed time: **6:53**
